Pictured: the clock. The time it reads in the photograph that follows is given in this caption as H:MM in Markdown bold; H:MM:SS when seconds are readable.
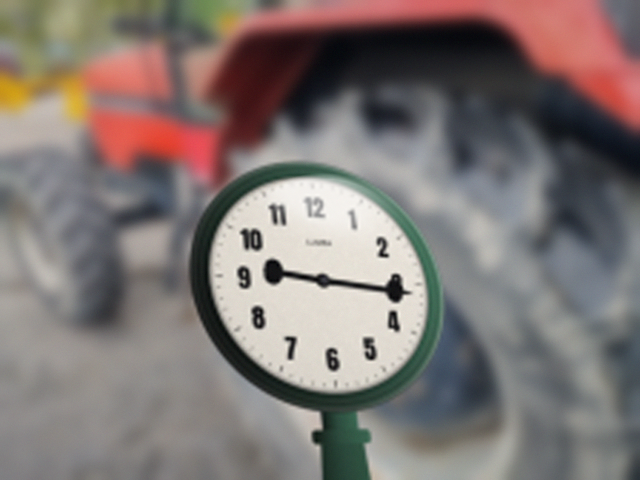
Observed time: **9:16**
